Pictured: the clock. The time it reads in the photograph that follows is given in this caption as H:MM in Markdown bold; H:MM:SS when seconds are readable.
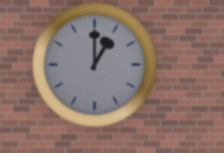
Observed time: **1:00**
